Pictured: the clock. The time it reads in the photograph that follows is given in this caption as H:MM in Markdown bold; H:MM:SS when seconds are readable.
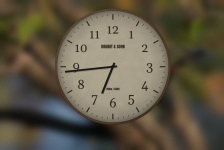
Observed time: **6:44**
